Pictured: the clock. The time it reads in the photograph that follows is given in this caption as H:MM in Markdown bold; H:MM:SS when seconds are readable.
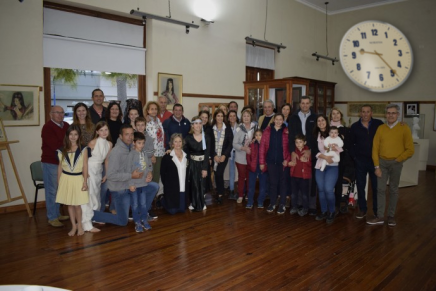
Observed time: **9:24**
